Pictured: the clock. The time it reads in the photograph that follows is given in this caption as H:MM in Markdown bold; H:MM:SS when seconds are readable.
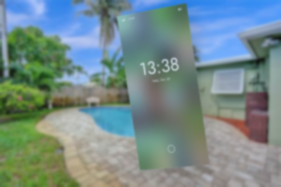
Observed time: **13:38**
